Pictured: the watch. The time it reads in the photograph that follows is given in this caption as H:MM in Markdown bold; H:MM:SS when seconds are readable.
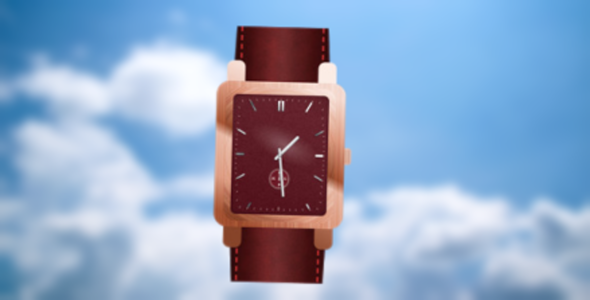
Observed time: **1:29**
